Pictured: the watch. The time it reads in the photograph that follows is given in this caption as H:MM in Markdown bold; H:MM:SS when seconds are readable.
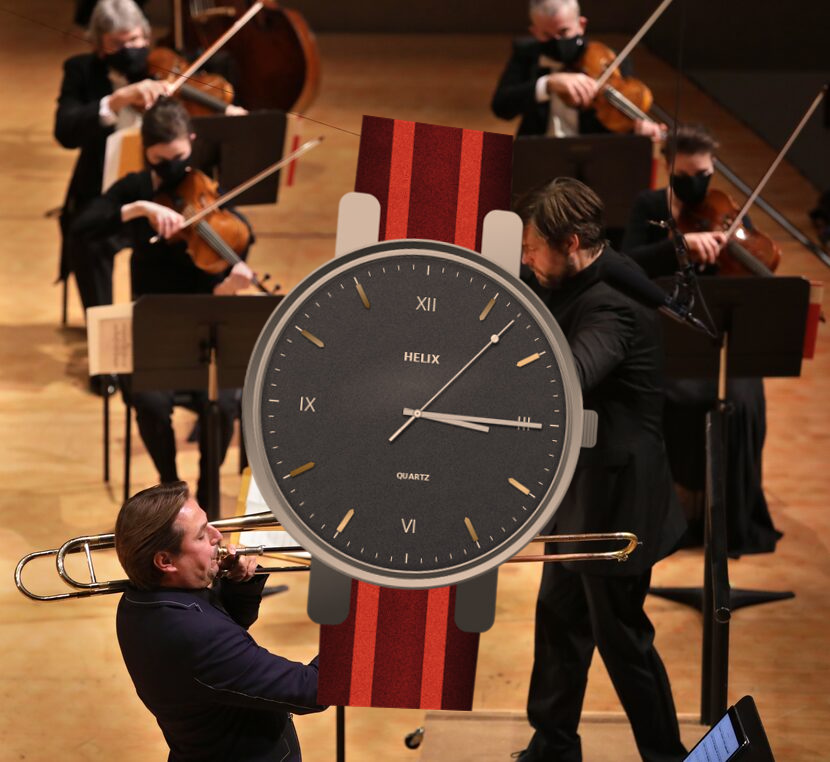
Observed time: **3:15:07**
